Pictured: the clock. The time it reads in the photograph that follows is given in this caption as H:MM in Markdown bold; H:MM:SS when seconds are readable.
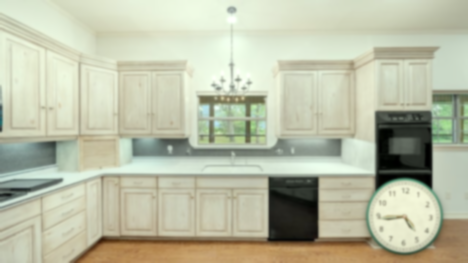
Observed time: **4:44**
